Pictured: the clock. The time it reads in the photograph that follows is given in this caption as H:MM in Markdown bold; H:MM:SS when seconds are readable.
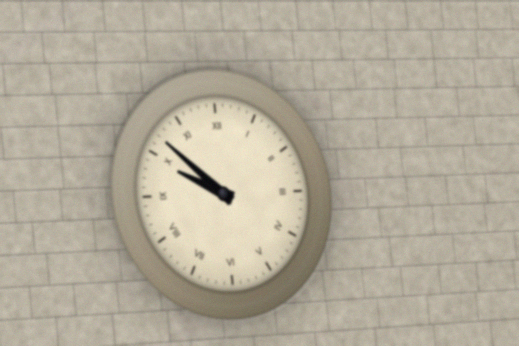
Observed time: **9:52**
